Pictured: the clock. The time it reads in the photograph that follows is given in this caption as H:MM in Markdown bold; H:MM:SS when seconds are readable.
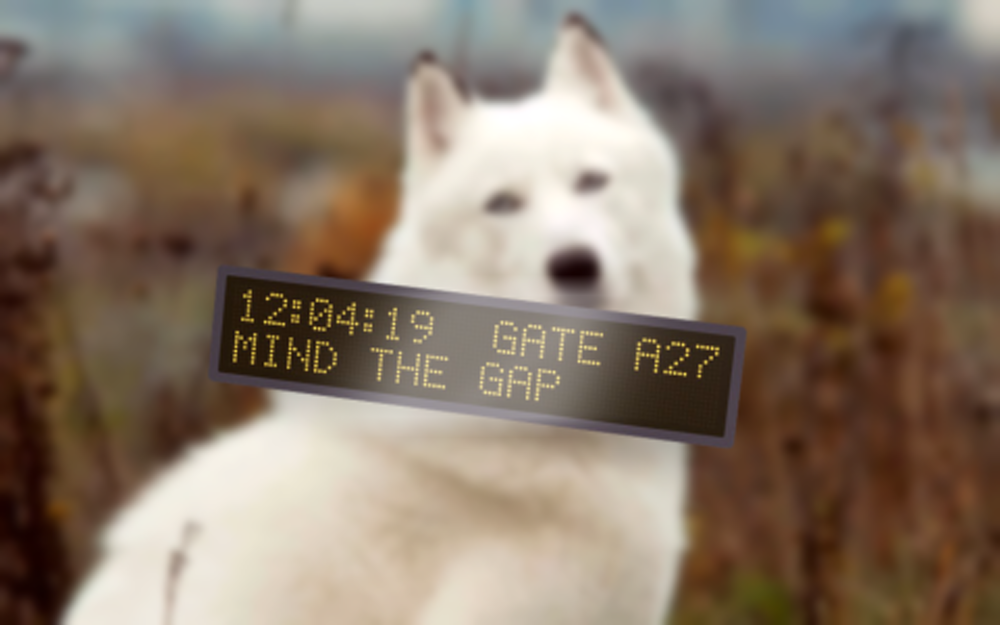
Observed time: **12:04:19**
